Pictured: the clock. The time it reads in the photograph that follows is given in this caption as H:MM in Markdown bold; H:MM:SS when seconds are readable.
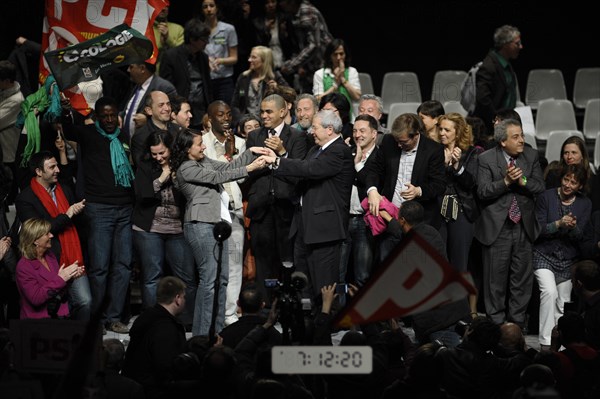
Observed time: **7:12:20**
